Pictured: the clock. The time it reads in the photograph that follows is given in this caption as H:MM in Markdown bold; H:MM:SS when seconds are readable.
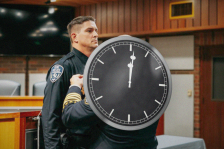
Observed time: **12:01**
